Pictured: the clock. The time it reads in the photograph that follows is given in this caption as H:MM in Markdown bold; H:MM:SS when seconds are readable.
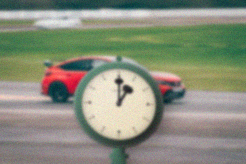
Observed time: **1:00**
